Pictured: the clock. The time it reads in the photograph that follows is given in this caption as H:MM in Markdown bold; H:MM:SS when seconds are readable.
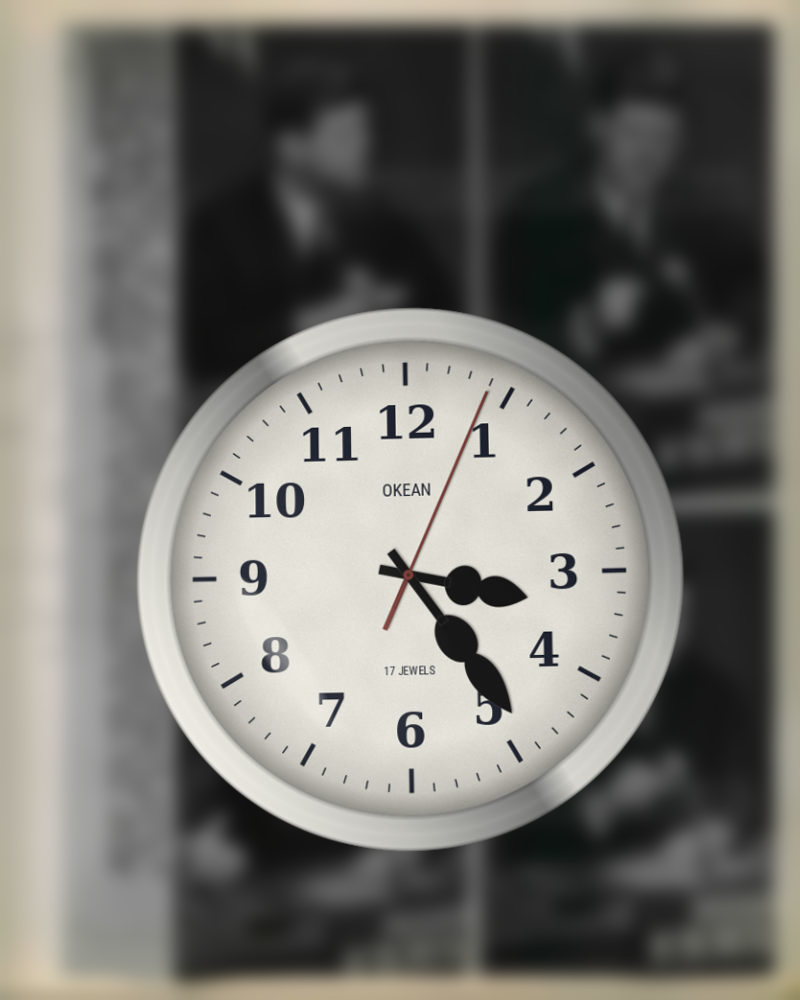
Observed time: **3:24:04**
